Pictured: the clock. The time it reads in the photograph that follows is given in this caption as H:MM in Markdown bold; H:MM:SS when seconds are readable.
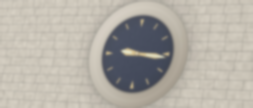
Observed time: **9:16**
